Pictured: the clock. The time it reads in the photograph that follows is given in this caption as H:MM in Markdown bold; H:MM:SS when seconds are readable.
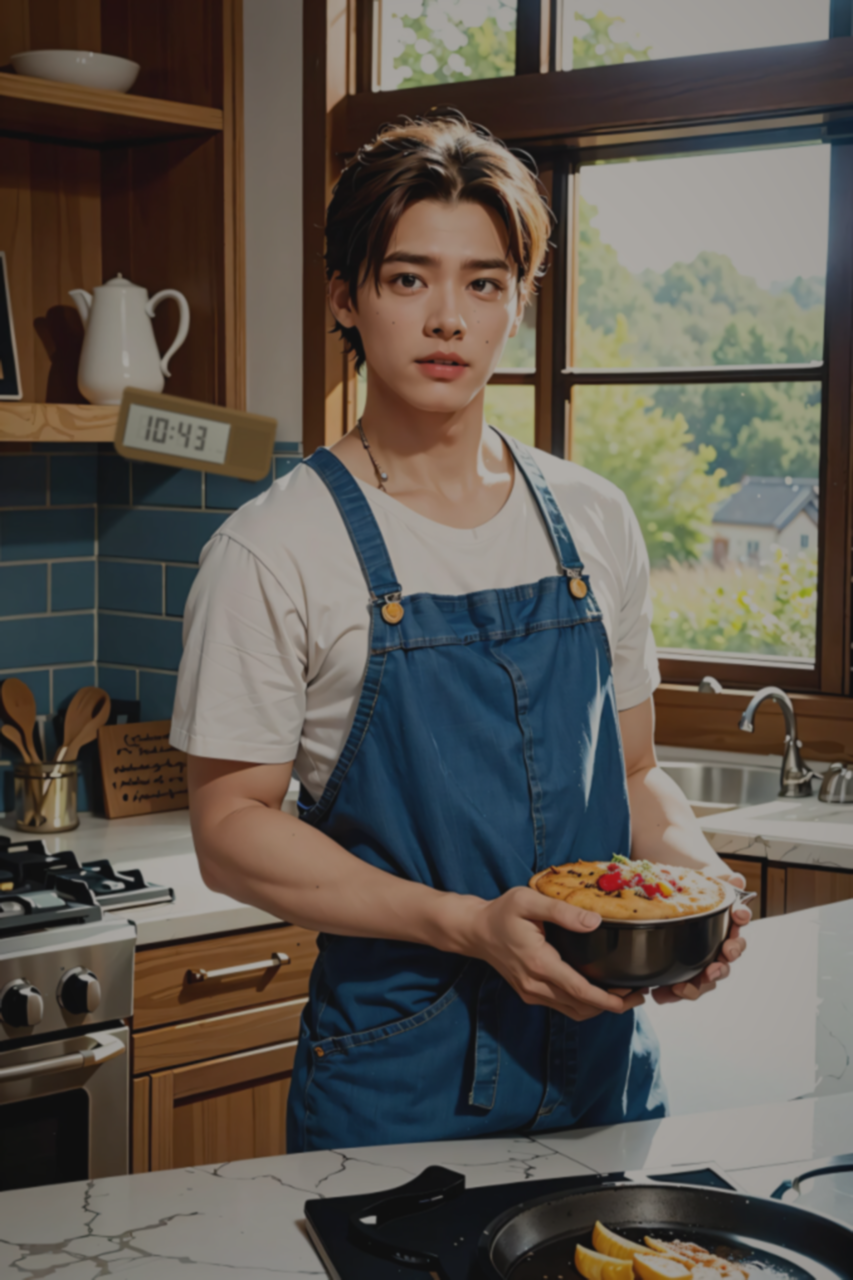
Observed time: **10:43**
